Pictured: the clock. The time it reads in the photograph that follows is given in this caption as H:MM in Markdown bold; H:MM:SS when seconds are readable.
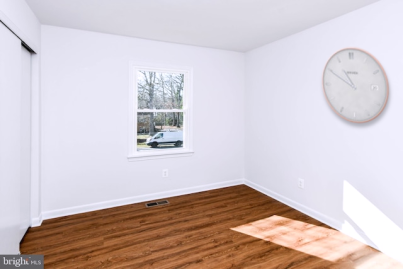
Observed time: **10:50**
